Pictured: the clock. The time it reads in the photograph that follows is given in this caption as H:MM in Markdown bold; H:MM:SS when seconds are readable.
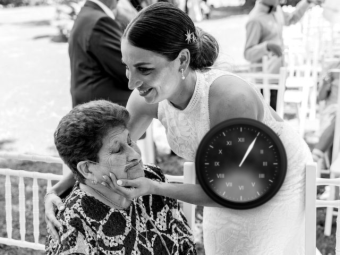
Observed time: **1:05**
